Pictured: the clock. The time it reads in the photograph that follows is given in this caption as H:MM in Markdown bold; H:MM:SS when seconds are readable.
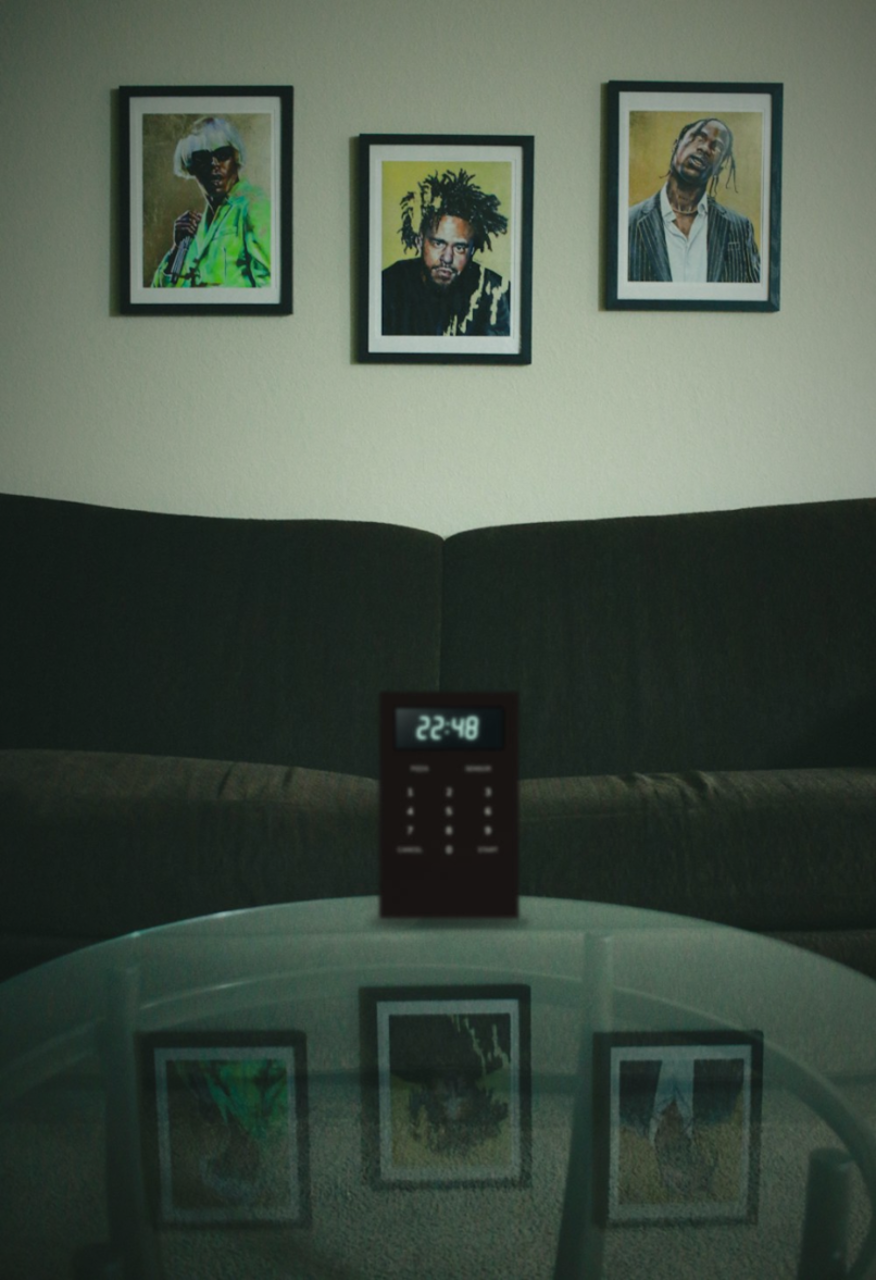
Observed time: **22:48**
